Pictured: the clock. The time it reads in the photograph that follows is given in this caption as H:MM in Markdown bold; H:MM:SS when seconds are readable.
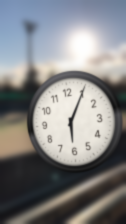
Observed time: **6:05**
